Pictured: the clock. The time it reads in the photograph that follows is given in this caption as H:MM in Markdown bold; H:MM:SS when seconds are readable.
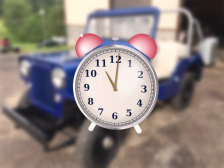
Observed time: **11:01**
